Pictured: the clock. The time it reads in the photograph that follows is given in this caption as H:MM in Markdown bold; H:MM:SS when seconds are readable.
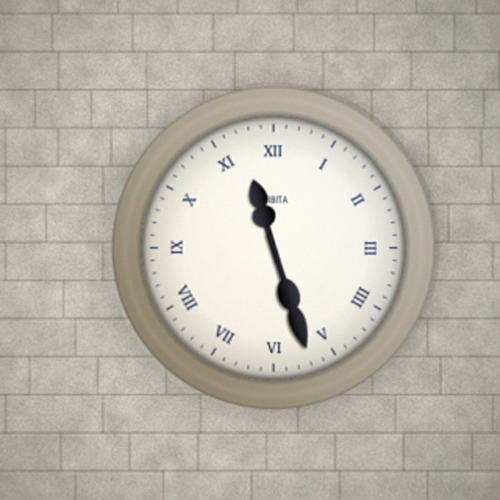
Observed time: **11:27**
